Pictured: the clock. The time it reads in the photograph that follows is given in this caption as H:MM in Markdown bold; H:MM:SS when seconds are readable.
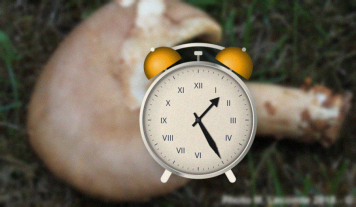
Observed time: **1:25**
